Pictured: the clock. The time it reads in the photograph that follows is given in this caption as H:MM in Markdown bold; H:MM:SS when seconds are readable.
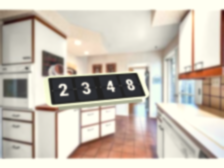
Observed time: **23:48**
